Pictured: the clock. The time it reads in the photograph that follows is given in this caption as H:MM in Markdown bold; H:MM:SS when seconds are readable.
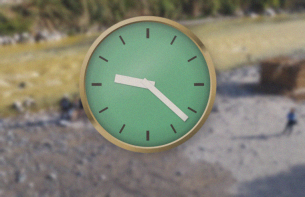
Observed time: **9:22**
